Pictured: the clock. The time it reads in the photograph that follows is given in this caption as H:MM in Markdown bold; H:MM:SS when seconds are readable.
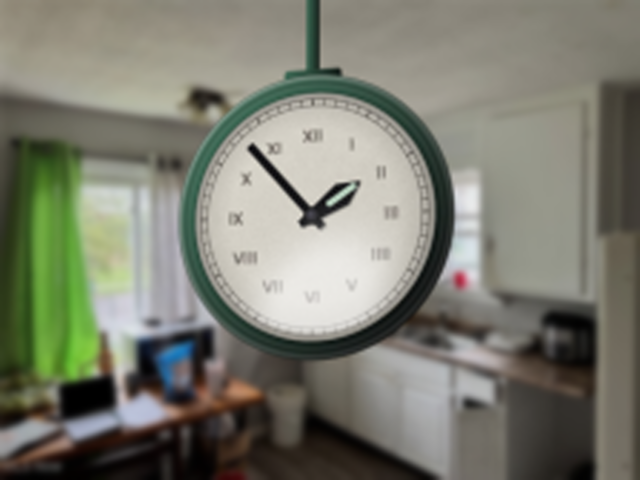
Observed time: **1:53**
